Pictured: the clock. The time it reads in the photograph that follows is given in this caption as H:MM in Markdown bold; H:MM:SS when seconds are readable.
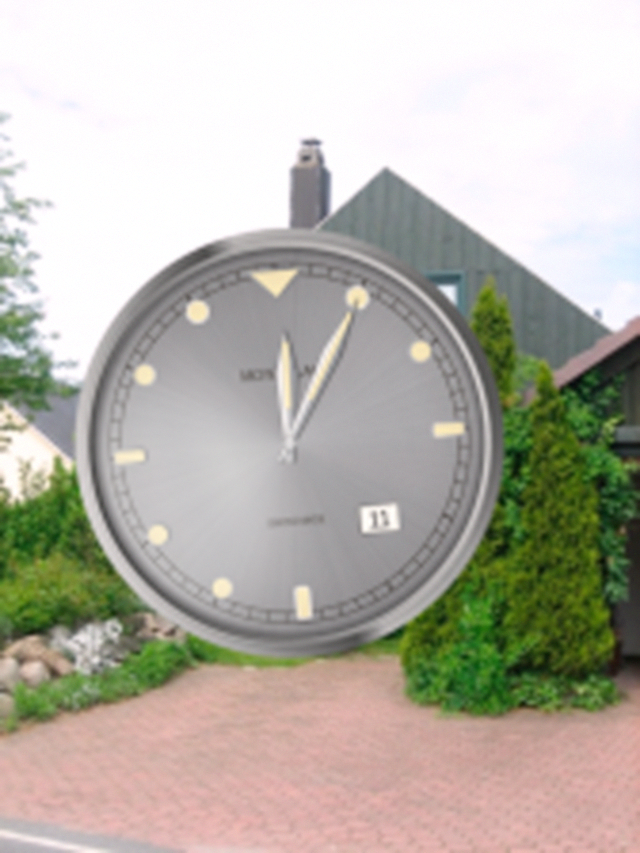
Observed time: **12:05**
